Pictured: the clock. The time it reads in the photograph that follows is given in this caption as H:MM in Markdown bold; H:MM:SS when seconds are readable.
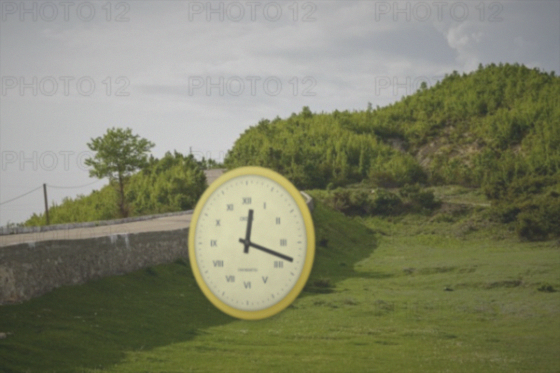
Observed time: **12:18**
